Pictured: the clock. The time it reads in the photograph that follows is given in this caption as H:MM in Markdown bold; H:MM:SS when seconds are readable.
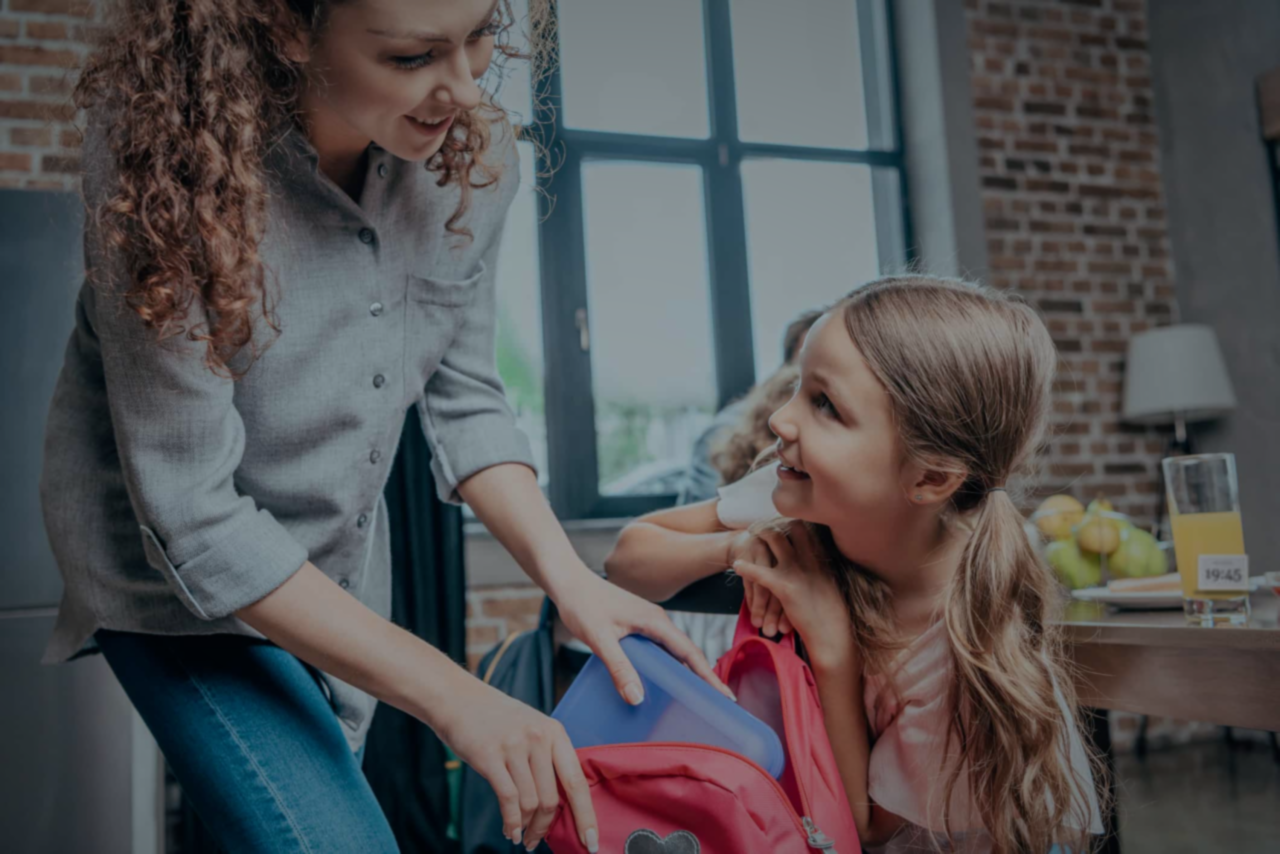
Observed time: **19:45**
